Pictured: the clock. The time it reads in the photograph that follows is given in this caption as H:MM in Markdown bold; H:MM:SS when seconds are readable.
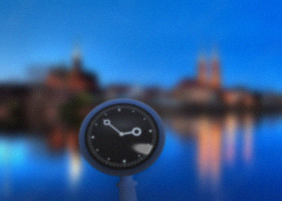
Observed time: **2:53**
